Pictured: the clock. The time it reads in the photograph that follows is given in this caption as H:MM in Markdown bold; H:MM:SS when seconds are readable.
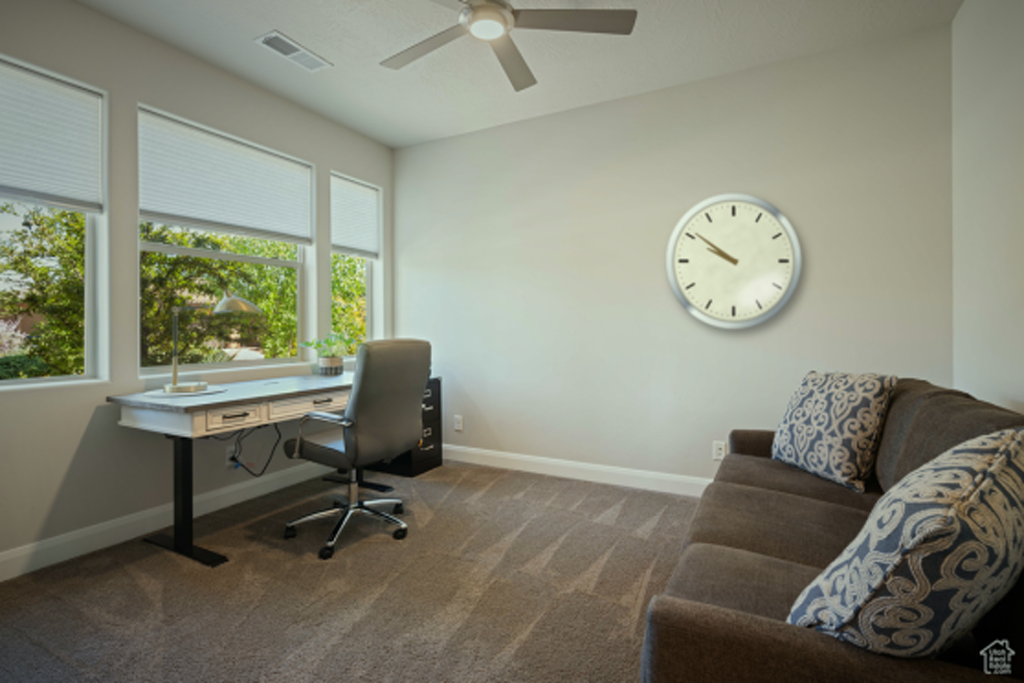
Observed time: **9:51**
